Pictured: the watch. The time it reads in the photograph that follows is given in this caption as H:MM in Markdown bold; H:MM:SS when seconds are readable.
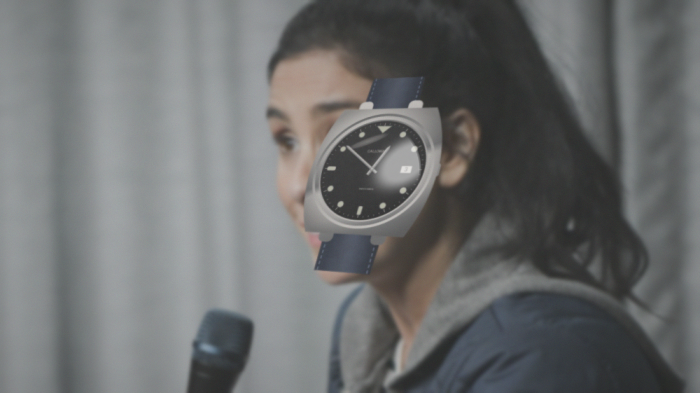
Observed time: **12:51**
